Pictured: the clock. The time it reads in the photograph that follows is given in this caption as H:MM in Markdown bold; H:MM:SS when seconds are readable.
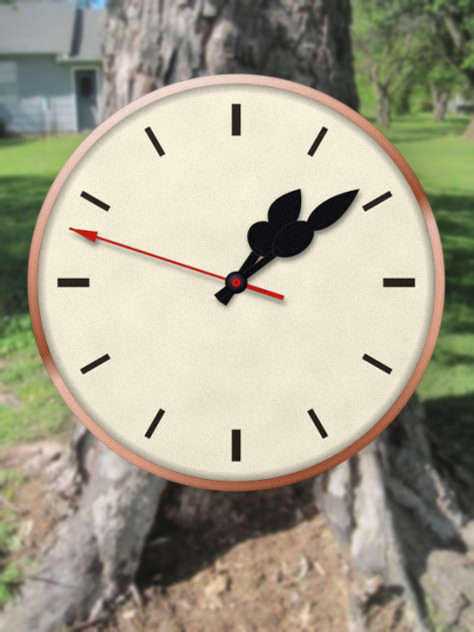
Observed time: **1:08:48**
